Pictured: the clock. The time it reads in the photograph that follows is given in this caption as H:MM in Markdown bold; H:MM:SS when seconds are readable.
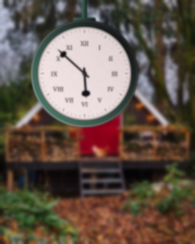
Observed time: **5:52**
